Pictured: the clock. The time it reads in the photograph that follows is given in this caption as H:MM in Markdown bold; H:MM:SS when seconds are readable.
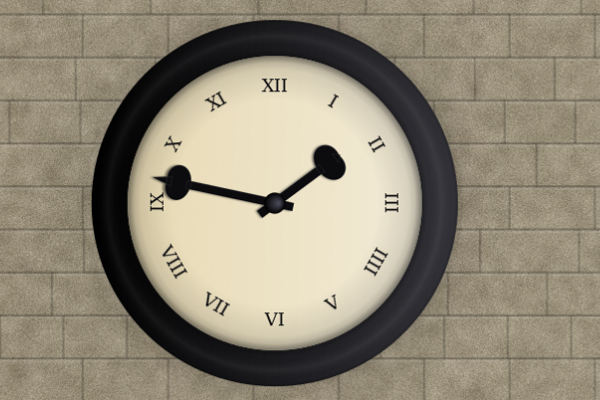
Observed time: **1:47**
